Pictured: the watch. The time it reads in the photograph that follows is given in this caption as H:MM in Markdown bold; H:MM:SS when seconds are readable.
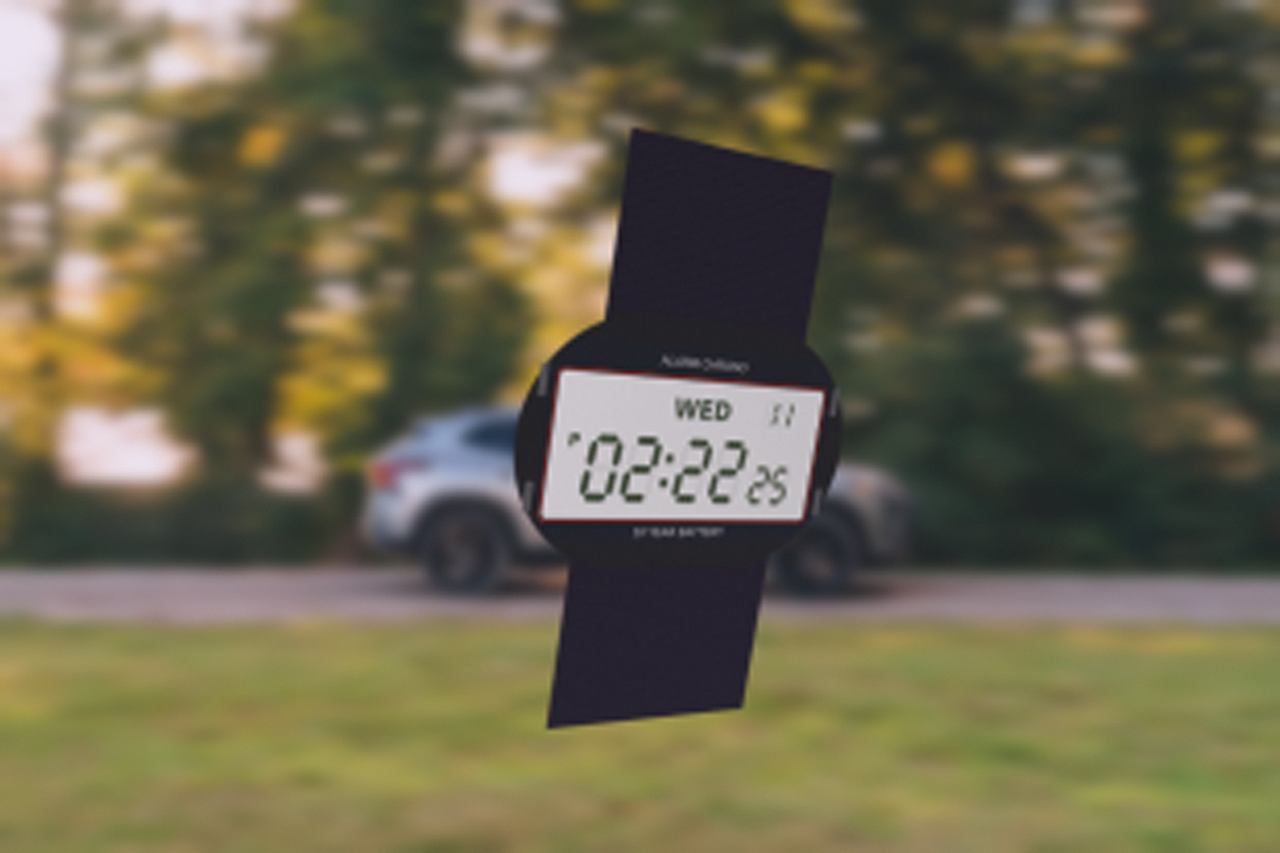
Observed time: **2:22:25**
